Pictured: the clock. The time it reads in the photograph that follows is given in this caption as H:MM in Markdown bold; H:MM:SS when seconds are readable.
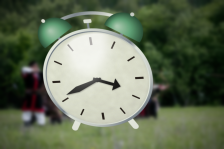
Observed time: **3:41**
